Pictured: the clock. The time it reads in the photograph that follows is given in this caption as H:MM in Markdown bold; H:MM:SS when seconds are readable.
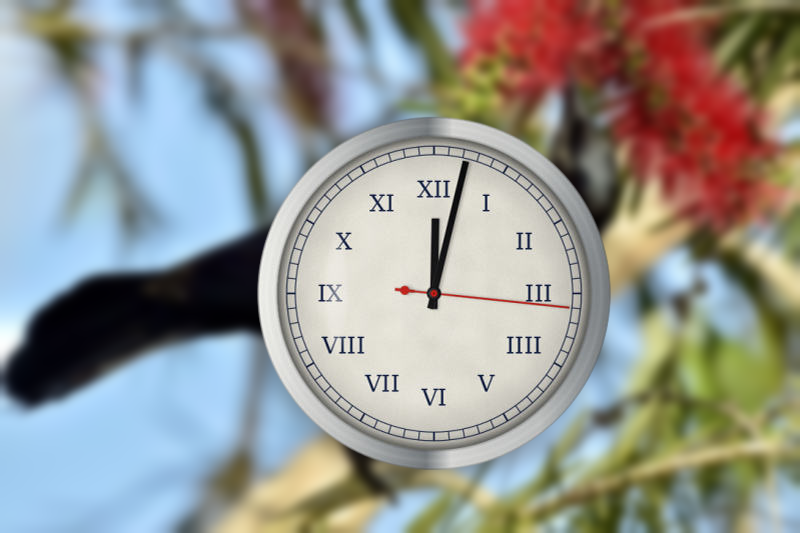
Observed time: **12:02:16**
